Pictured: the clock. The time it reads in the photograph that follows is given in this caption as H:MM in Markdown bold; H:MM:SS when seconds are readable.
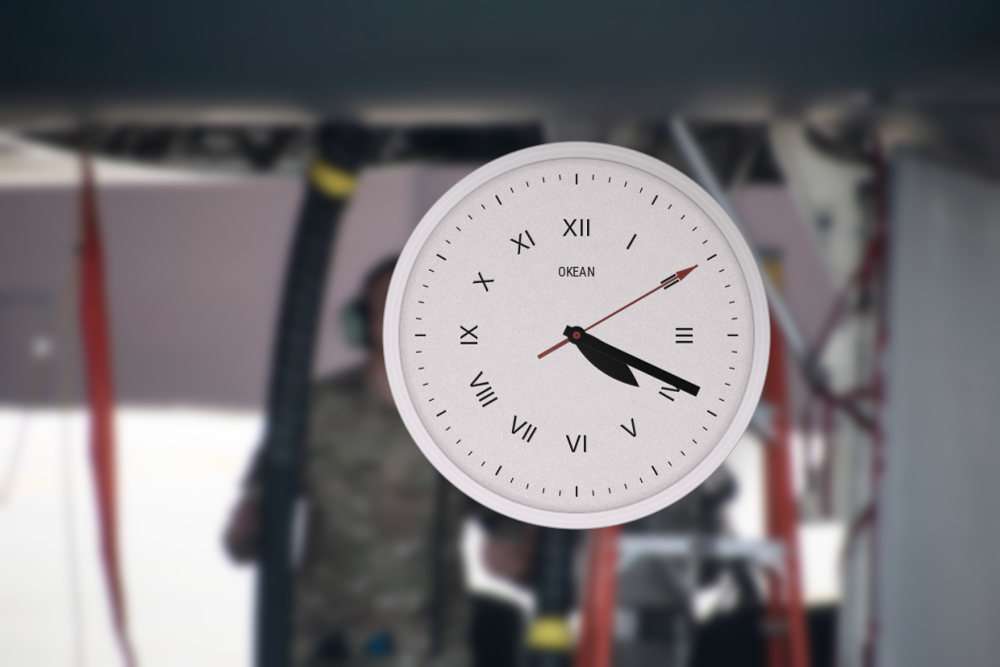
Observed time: **4:19:10**
